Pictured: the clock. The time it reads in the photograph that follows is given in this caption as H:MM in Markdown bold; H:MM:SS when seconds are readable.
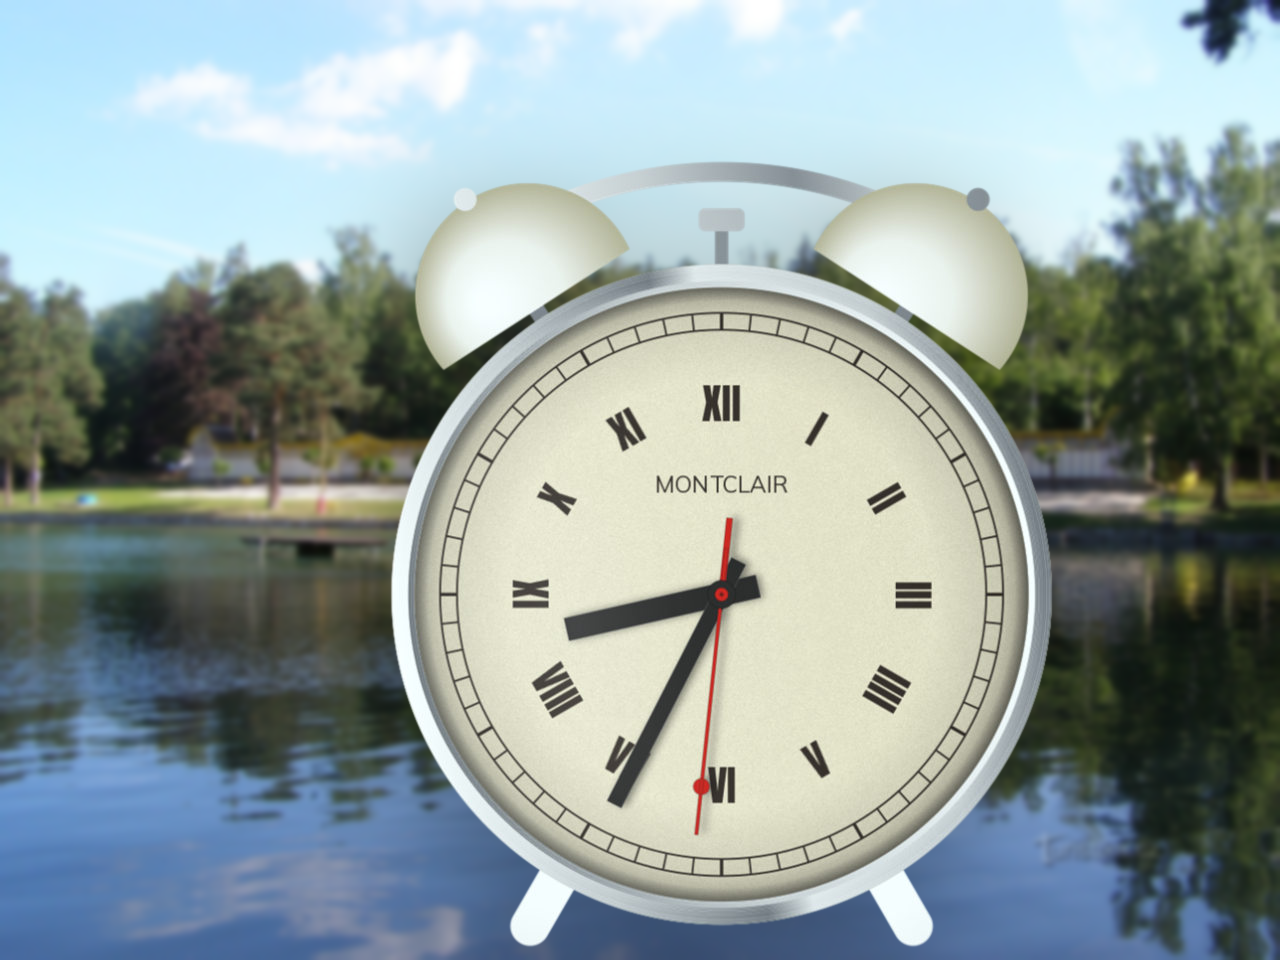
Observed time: **8:34:31**
